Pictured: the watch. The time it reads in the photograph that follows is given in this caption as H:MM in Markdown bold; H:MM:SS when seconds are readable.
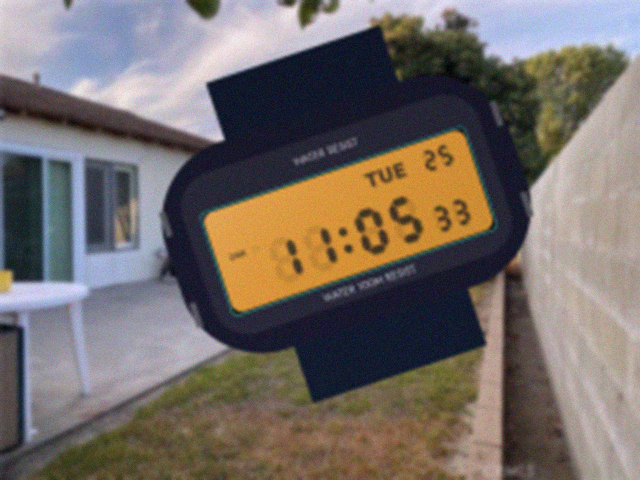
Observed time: **11:05:33**
